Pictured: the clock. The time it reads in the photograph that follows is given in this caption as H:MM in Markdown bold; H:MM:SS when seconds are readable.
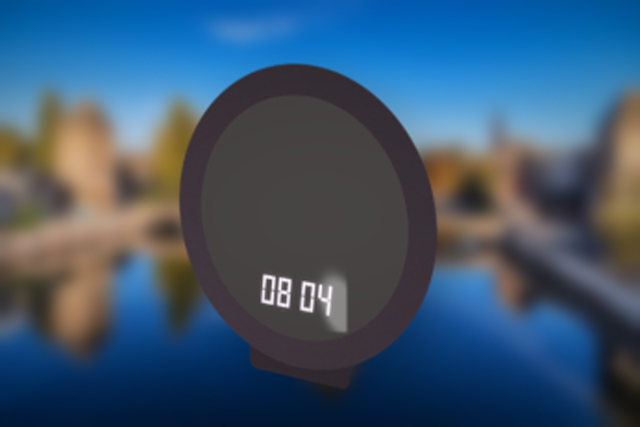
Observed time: **8:04**
